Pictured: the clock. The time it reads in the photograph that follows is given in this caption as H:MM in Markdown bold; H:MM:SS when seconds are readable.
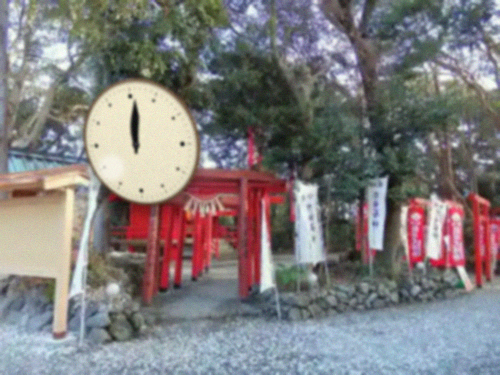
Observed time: **12:01**
